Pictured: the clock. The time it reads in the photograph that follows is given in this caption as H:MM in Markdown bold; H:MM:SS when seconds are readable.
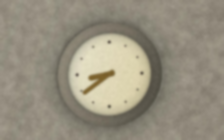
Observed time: **8:39**
